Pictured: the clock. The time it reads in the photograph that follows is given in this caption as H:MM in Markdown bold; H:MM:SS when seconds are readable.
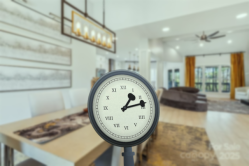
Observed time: **1:13**
